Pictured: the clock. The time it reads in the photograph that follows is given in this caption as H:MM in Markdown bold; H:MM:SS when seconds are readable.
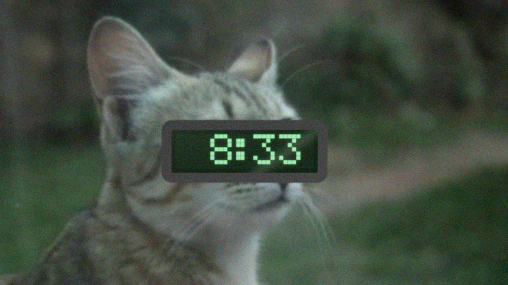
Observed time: **8:33**
